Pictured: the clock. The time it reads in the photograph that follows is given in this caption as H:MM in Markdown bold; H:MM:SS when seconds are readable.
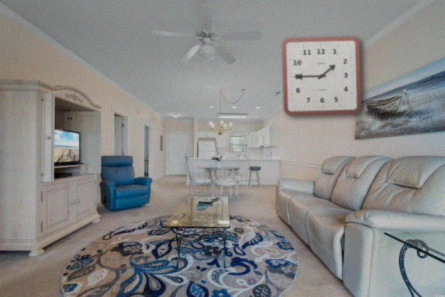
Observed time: **1:45**
